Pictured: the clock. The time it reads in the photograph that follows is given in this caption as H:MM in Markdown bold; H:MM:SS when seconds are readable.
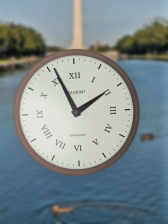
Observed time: **1:56**
